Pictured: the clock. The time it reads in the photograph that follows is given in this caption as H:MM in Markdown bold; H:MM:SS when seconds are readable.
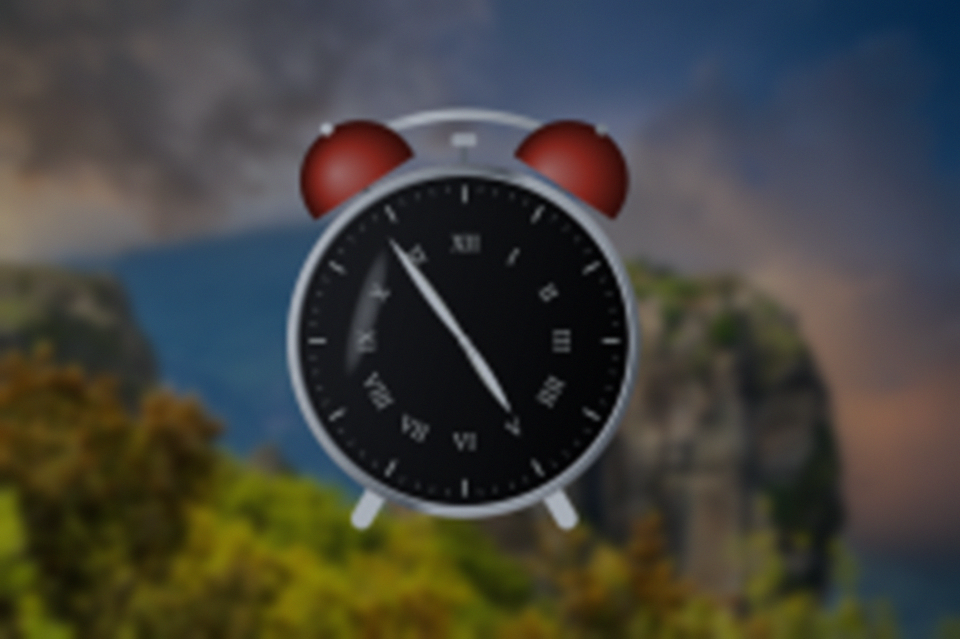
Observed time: **4:54**
